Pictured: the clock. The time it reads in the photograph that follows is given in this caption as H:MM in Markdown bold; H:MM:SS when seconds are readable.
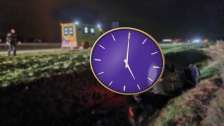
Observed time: **5:00**
